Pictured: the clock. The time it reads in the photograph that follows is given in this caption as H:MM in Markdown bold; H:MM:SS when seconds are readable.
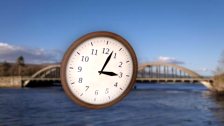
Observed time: **3:03**
